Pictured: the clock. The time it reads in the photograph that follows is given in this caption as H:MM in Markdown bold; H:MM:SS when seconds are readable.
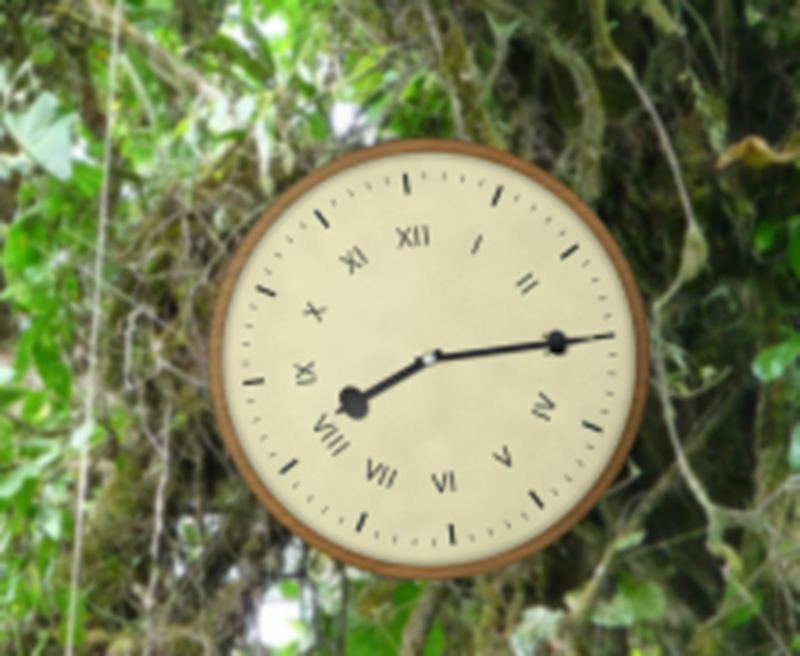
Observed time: **8:15**
